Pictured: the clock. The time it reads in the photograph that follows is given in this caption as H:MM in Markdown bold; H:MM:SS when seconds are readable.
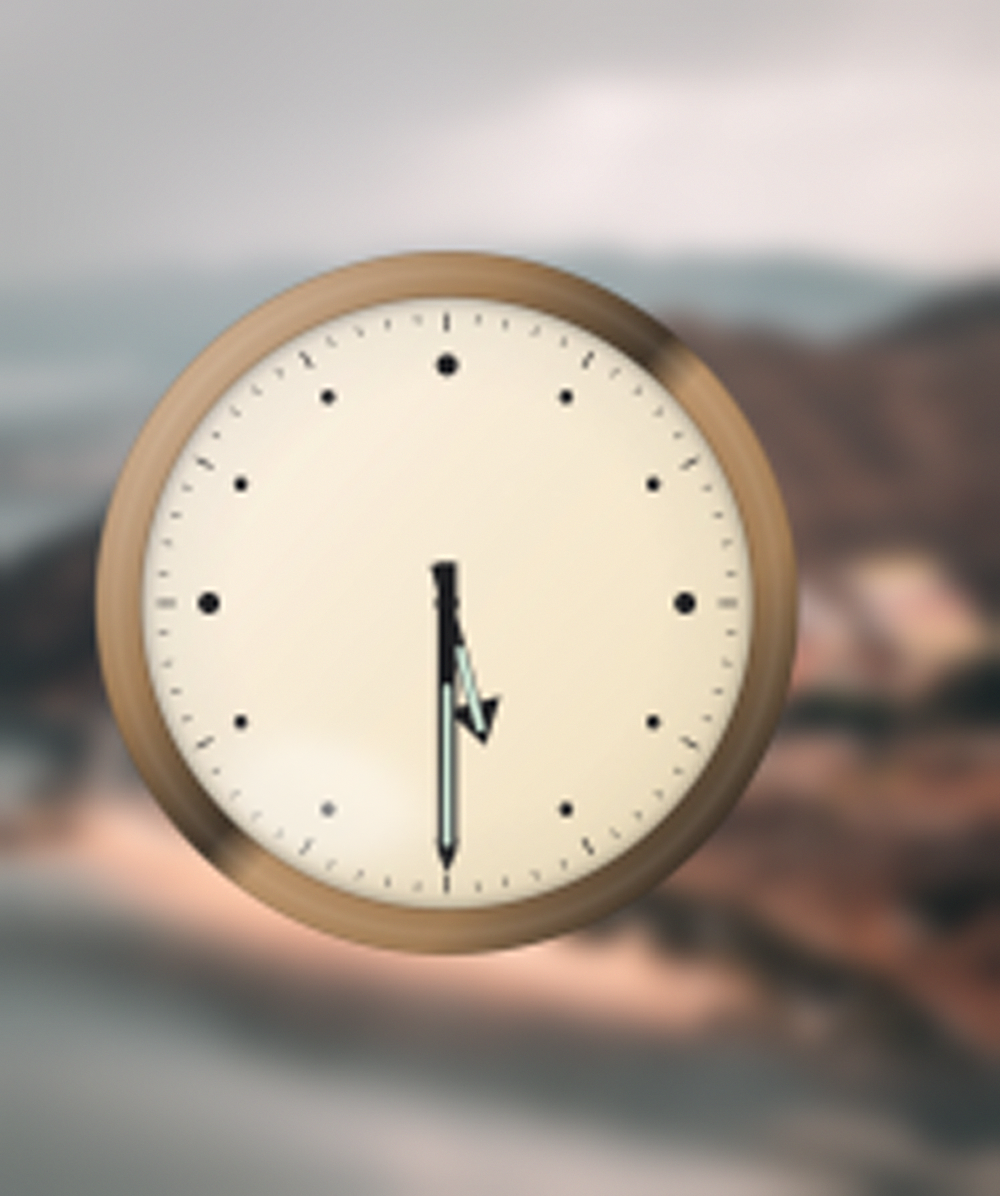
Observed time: **5:30**
